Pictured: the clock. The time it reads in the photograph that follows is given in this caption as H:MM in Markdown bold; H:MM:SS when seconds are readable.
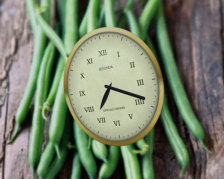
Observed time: **7:19**
